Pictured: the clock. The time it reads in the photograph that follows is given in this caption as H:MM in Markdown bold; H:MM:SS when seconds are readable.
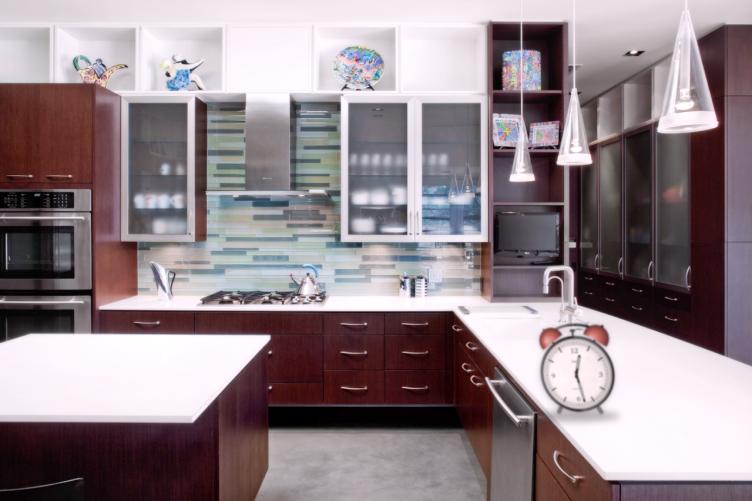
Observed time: **12:28**
